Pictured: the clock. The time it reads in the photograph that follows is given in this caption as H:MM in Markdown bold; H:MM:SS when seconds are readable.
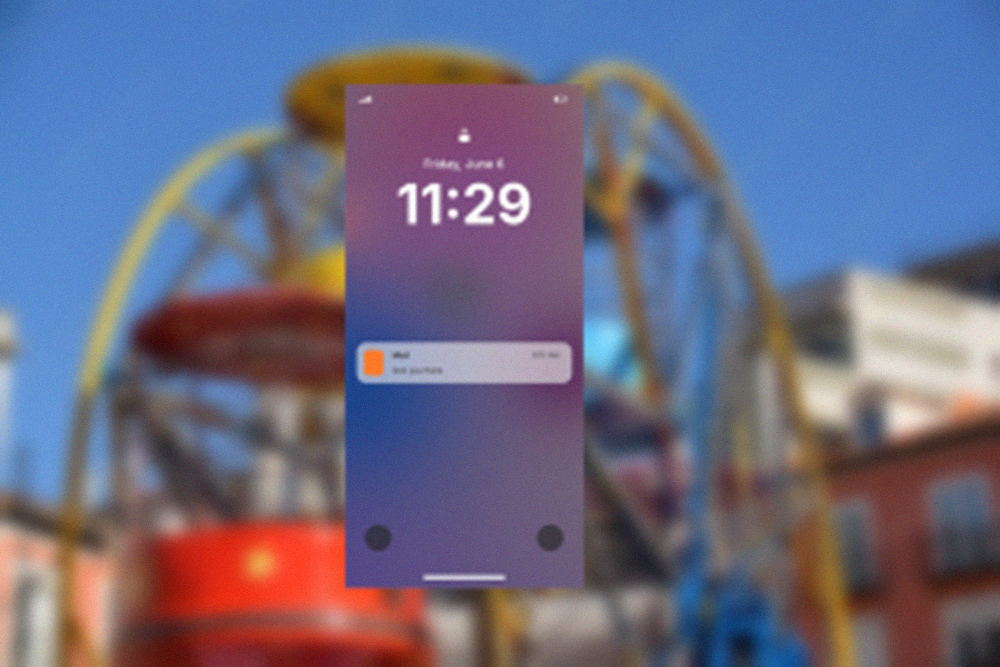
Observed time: **11:29**
